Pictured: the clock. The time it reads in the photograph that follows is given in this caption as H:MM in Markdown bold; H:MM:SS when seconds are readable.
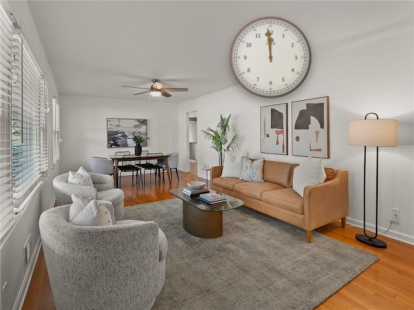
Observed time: **11:59**
